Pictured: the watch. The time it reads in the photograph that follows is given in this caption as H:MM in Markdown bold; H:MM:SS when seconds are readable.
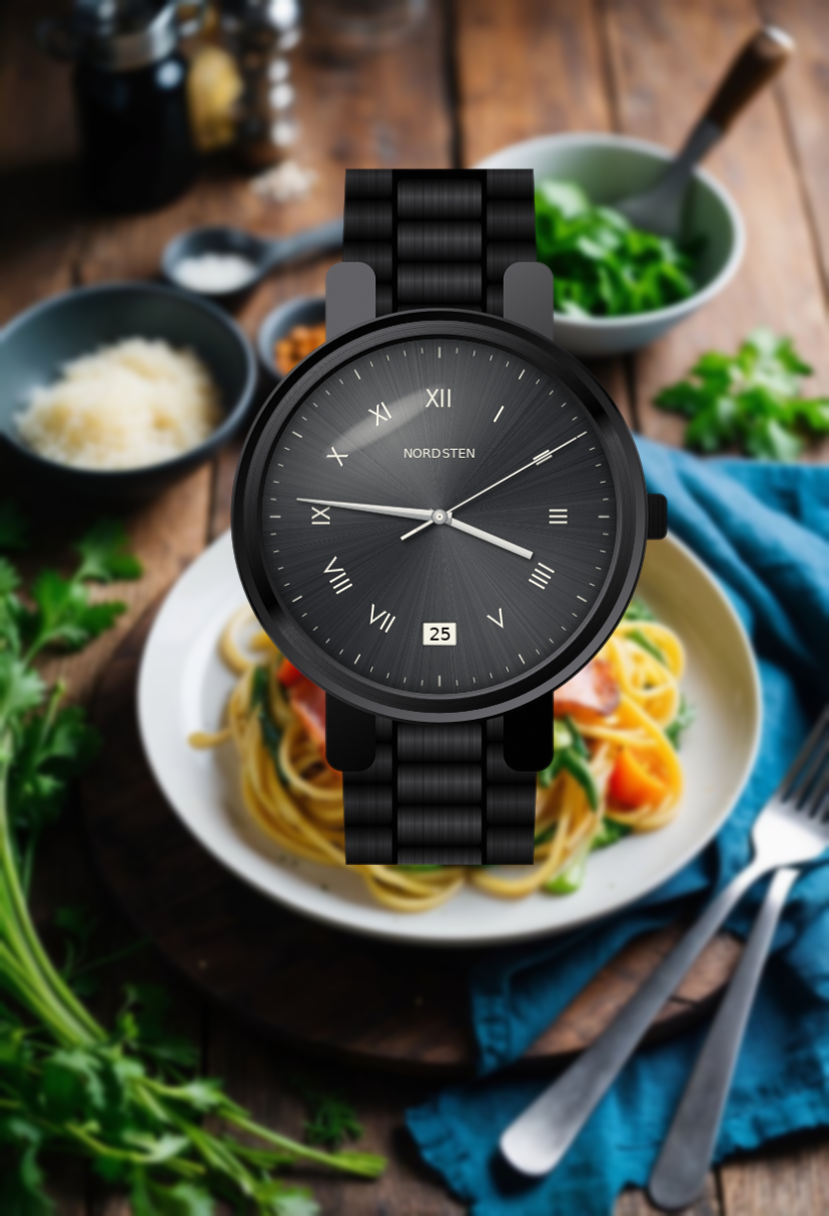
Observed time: **3:46:10**
